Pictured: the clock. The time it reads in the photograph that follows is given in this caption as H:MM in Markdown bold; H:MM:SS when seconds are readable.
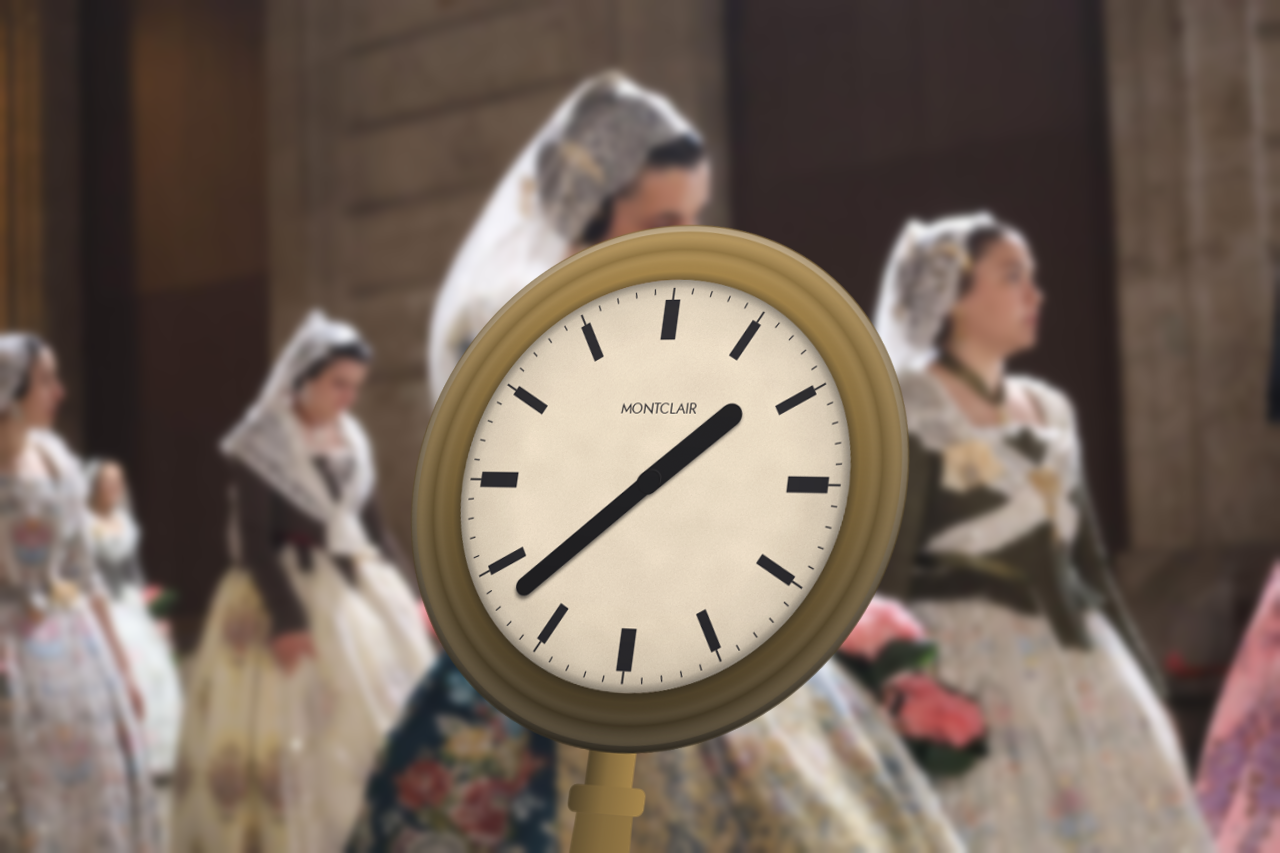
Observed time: **1:38**
